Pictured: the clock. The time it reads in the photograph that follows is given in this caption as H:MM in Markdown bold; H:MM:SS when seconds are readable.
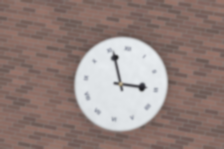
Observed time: **2:56**
